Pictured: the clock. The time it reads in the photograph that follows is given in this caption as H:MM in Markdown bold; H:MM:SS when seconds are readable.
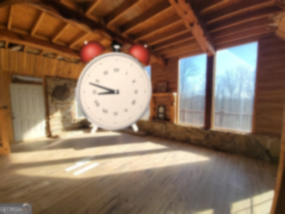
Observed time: **8:48**
